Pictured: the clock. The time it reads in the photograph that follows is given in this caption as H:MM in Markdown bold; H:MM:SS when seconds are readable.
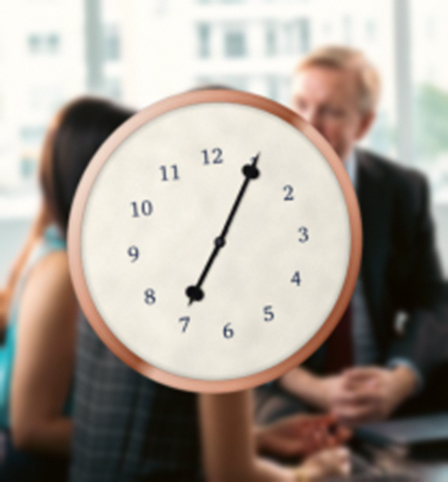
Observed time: **7:05**
